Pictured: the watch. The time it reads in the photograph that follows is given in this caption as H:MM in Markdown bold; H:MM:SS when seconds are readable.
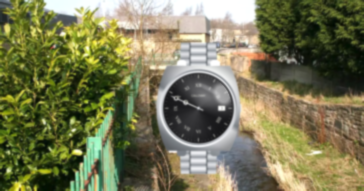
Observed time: **9:49**
